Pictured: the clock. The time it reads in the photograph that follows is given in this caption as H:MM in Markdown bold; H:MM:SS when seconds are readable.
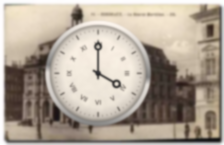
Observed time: **4:00**
